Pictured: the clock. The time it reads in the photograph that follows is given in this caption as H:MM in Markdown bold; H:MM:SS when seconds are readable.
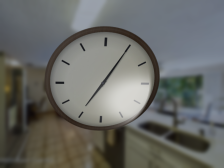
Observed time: **7:05**
